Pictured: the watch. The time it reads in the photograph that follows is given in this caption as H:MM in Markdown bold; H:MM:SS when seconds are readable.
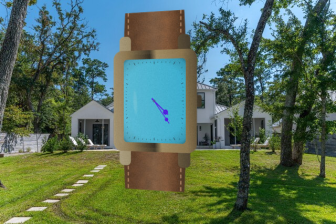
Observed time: **4:24**
